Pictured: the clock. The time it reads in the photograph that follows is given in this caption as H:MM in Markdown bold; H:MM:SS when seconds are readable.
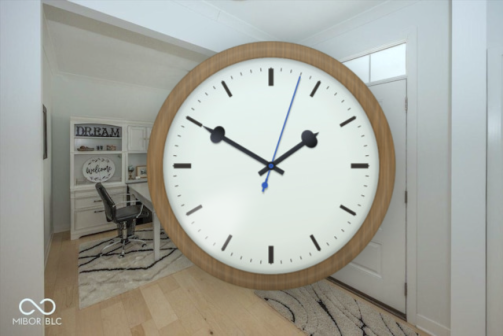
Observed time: **1:50:03**
